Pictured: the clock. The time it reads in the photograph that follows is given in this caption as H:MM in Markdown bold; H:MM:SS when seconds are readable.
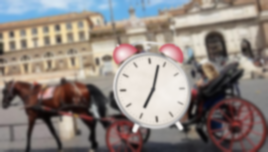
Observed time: **7:03**
